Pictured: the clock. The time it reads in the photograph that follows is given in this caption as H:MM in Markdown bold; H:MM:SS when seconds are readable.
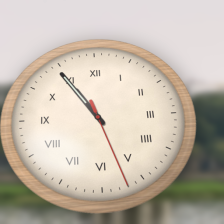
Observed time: **10:54:27**
